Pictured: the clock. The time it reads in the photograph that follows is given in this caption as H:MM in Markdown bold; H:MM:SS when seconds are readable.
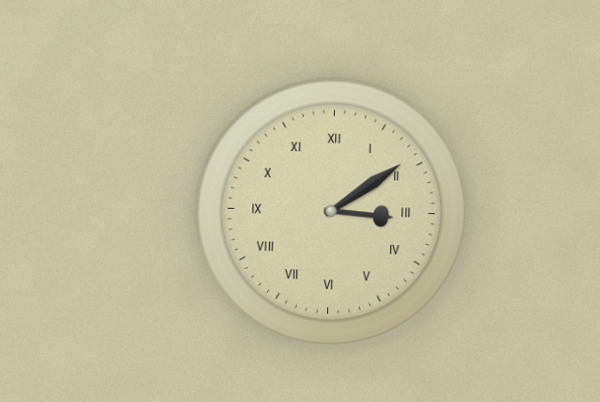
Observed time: **3:09**
